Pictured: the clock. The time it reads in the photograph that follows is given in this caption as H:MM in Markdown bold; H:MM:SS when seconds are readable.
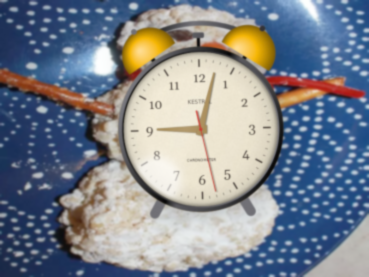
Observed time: **9:02:28**
